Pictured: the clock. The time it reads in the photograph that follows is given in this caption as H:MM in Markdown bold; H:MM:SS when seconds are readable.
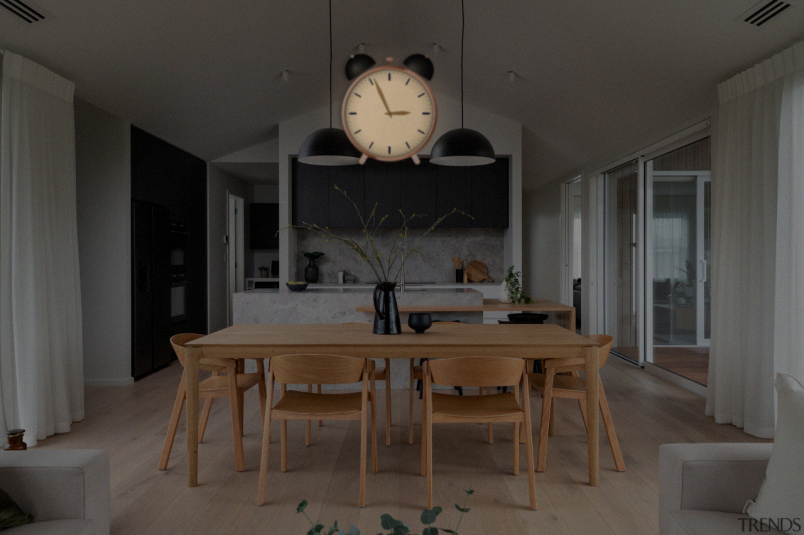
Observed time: **2:56**
